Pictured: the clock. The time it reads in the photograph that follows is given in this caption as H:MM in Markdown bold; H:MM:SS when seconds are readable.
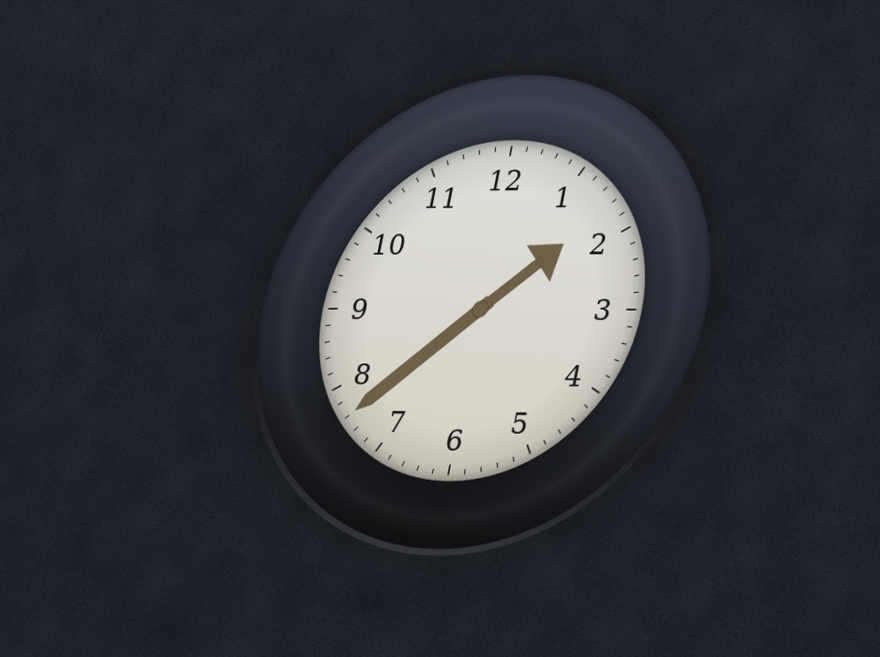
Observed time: **1:38**
